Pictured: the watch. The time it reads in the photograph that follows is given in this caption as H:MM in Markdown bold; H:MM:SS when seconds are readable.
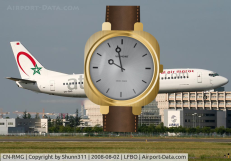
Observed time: **9:58**
